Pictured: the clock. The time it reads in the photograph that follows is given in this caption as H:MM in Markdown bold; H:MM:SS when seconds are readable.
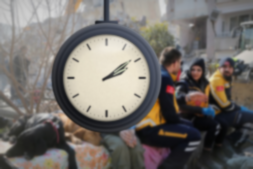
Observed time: **2:09**
